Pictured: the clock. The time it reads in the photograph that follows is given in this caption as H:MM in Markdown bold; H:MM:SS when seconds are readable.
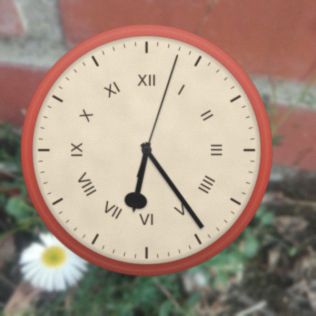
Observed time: **6:24:03**
